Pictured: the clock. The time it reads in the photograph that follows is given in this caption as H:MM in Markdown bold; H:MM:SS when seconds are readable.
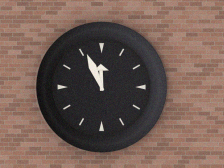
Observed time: **11:56**
